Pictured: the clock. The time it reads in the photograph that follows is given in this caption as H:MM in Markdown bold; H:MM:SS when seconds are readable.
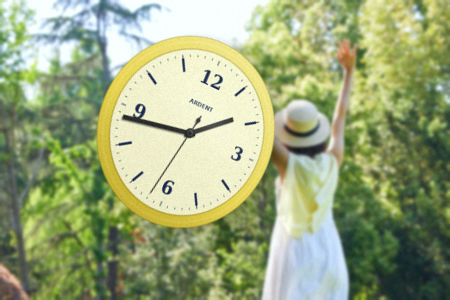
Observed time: **1:43:32**
